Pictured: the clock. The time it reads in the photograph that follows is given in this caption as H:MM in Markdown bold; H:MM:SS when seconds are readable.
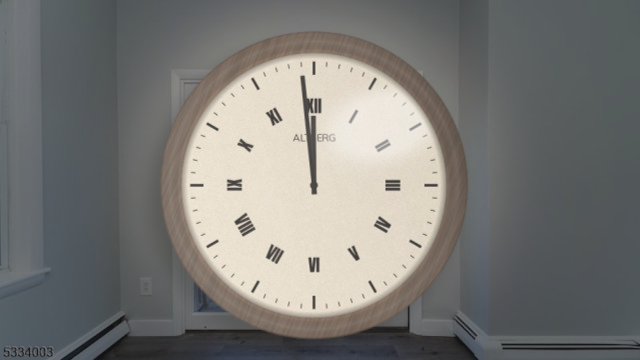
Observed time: **11:59**
